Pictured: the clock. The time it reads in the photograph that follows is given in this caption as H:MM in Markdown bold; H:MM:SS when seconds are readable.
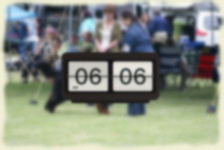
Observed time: **6:06**
